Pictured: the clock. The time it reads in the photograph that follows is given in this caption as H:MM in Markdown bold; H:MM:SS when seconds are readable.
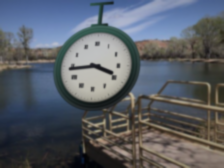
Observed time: **3:44**
